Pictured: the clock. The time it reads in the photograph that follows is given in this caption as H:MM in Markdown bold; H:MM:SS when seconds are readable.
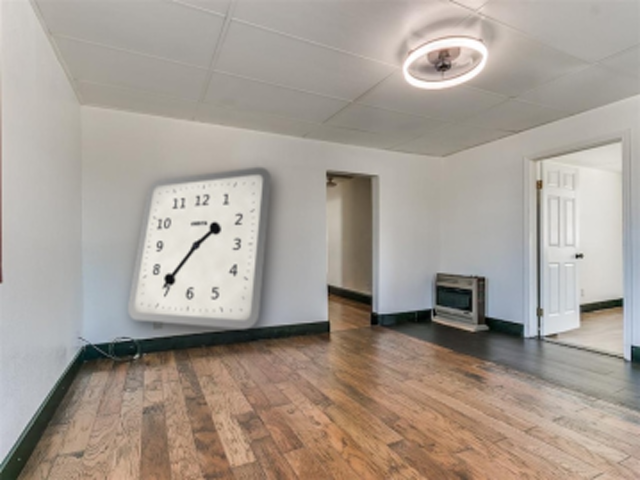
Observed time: **1:36**
